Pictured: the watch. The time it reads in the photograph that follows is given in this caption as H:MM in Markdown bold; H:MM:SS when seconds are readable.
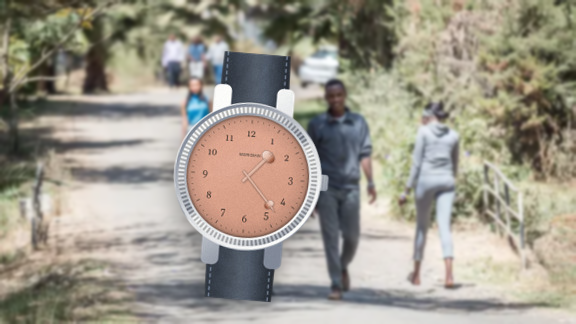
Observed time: **1:23**
